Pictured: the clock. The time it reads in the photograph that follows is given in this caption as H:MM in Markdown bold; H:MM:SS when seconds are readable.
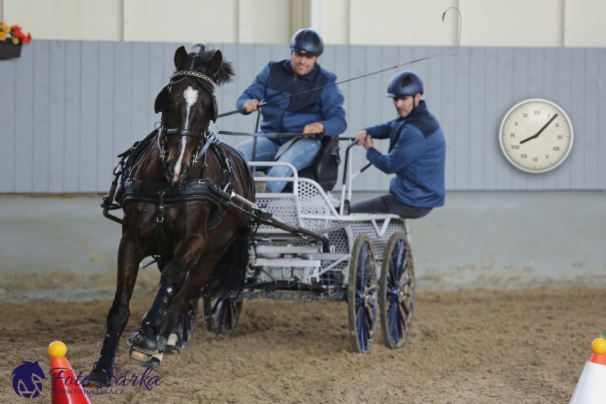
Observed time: **8:07**
